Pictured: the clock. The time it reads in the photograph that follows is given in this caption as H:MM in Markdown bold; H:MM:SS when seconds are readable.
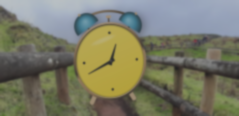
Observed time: **12:41**
